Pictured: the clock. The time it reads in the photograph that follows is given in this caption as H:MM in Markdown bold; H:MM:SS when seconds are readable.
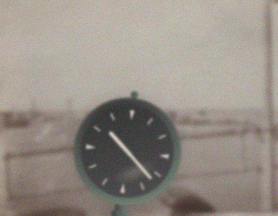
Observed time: **10:22**
